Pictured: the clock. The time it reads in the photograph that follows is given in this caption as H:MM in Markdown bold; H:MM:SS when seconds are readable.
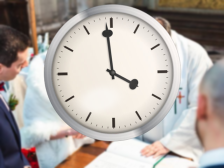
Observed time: **3:59**
